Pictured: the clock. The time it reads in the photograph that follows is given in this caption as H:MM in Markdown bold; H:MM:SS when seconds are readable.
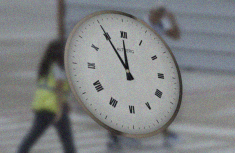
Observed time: **11:55**
